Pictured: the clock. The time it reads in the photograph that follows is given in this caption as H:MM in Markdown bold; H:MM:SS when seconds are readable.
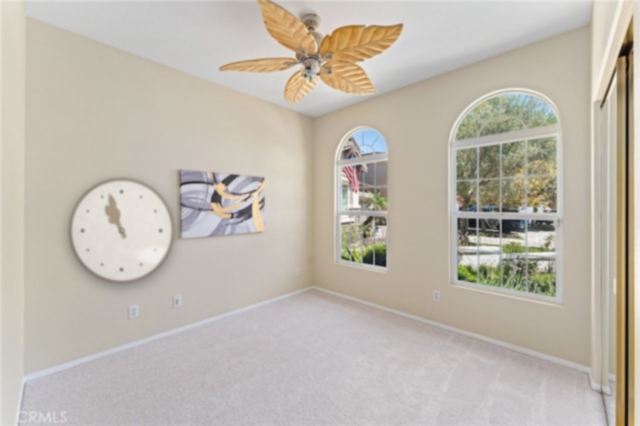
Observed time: **10:57**
